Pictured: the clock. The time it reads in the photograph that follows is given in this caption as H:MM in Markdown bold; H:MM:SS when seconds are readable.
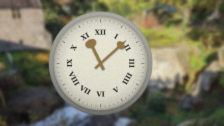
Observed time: **11:08**
